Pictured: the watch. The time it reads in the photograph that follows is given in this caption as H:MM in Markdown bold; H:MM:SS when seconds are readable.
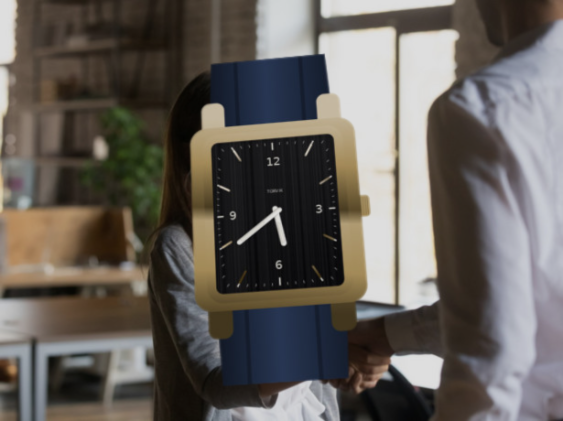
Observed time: **5:39**
